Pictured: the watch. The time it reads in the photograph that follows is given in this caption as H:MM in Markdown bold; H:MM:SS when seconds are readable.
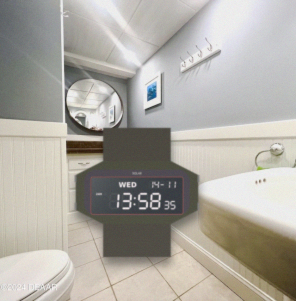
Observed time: **13:58**
